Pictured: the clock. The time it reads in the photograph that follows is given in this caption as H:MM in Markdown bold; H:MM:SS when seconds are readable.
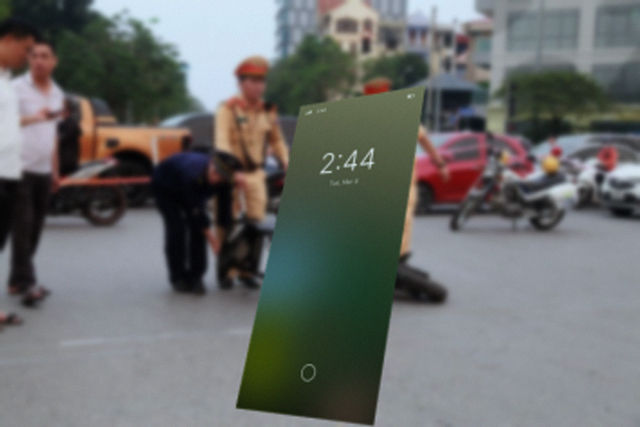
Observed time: **2:44**
